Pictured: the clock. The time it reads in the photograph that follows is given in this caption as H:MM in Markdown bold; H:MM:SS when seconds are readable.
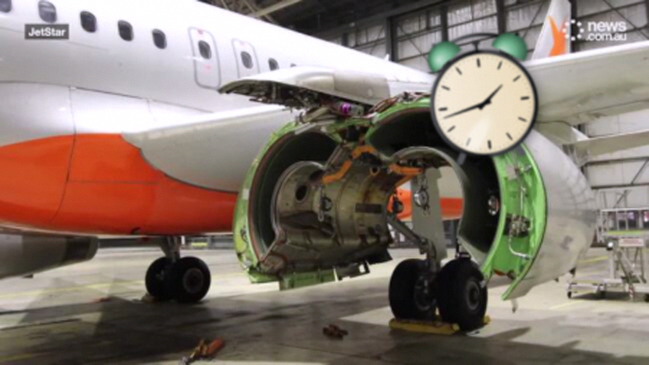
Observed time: **1:43**
